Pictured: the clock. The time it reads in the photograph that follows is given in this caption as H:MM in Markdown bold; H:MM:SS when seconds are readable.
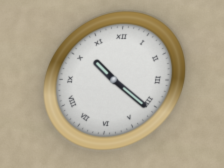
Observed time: **10:21**
